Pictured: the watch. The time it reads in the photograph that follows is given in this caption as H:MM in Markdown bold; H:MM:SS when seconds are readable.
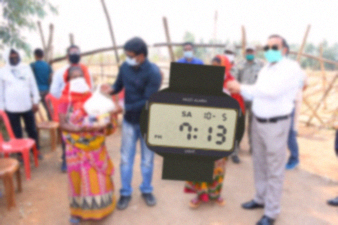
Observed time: **7:13**
